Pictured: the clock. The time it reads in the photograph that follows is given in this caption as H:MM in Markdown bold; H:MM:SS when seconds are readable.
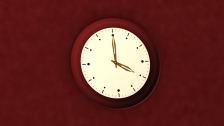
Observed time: **4:00**
